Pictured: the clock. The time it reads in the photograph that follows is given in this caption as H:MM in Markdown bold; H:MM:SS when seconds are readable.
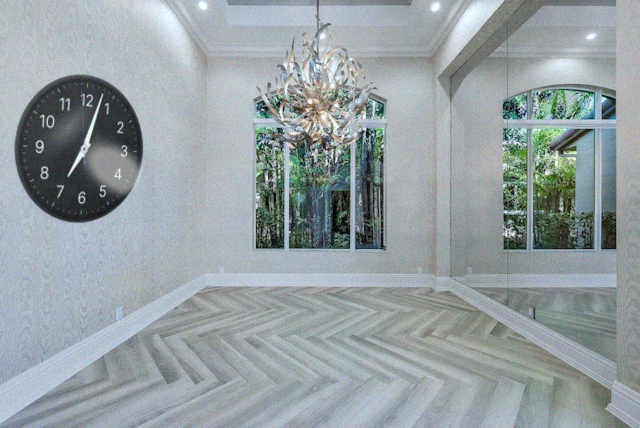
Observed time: **7:02:59**
